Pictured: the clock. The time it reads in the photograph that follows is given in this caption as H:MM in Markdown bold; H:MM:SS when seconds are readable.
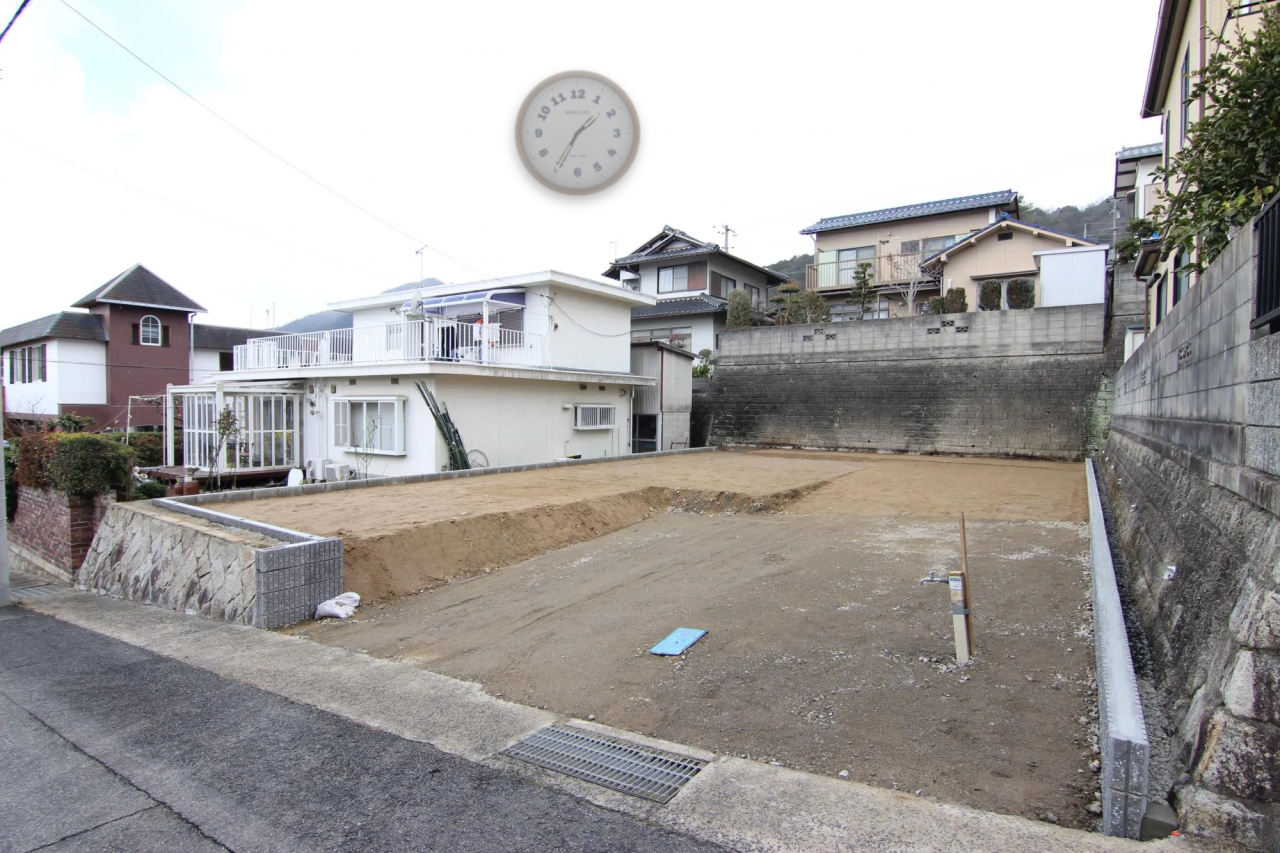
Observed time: **1:35**
